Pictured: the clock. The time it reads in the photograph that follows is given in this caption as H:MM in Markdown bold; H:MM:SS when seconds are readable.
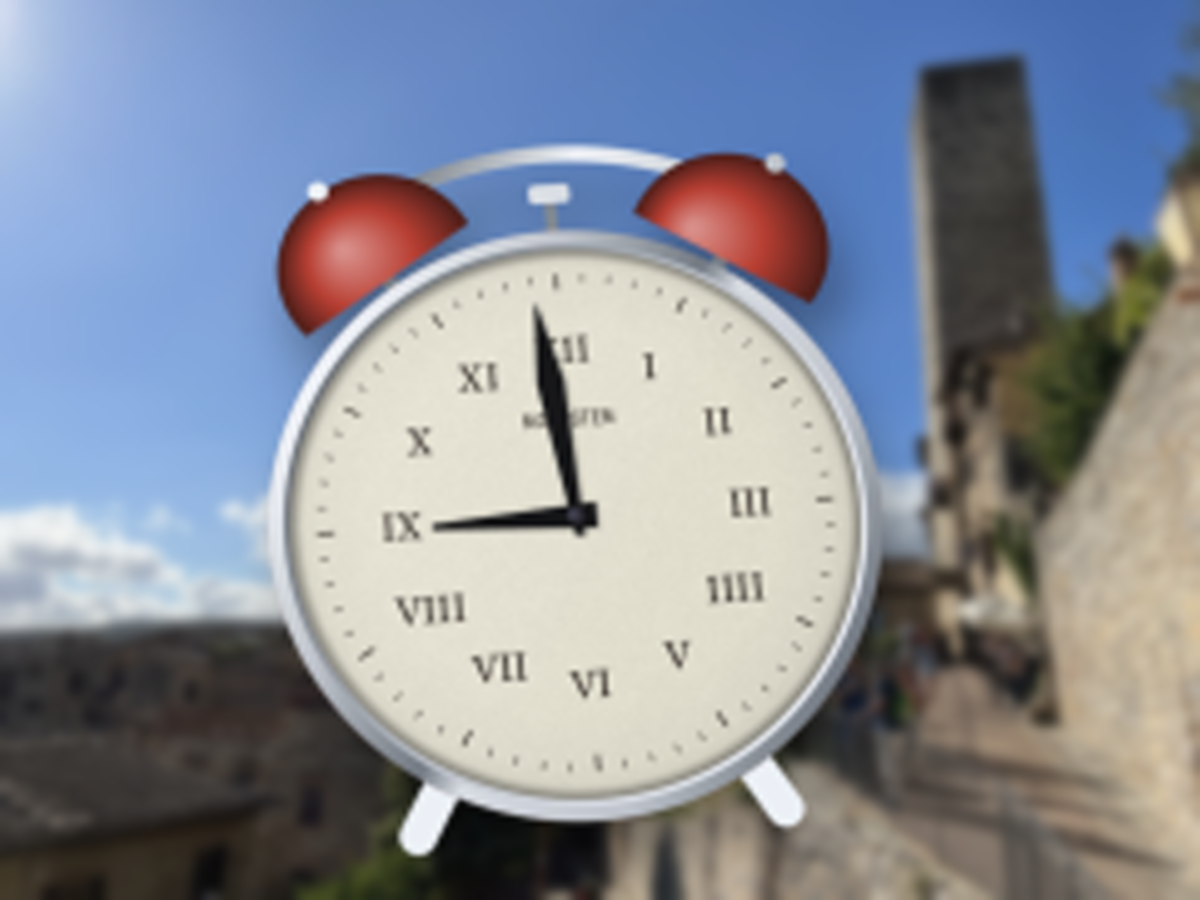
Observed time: **8:59**
